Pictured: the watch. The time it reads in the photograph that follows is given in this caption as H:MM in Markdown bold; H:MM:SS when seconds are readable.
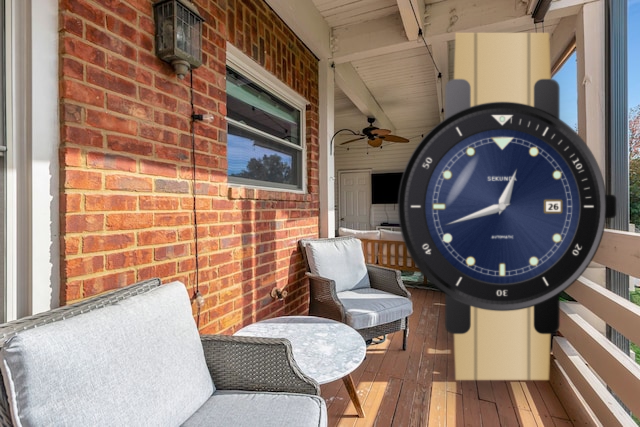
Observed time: **12:42**
